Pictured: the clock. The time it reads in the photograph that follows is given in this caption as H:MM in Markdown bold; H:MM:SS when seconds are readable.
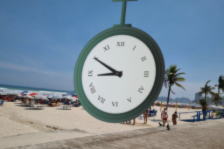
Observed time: **8:50**
